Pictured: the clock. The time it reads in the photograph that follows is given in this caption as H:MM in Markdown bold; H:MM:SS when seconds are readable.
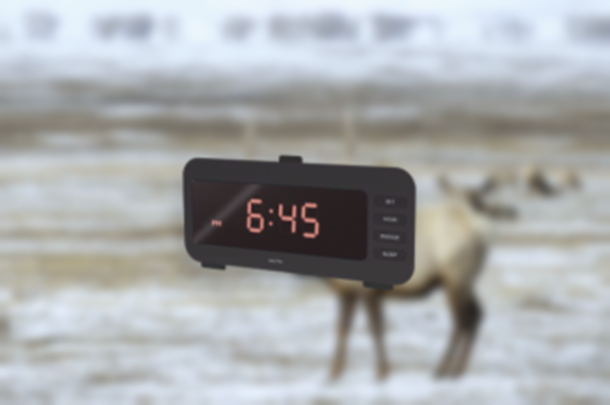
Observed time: **6:45**
